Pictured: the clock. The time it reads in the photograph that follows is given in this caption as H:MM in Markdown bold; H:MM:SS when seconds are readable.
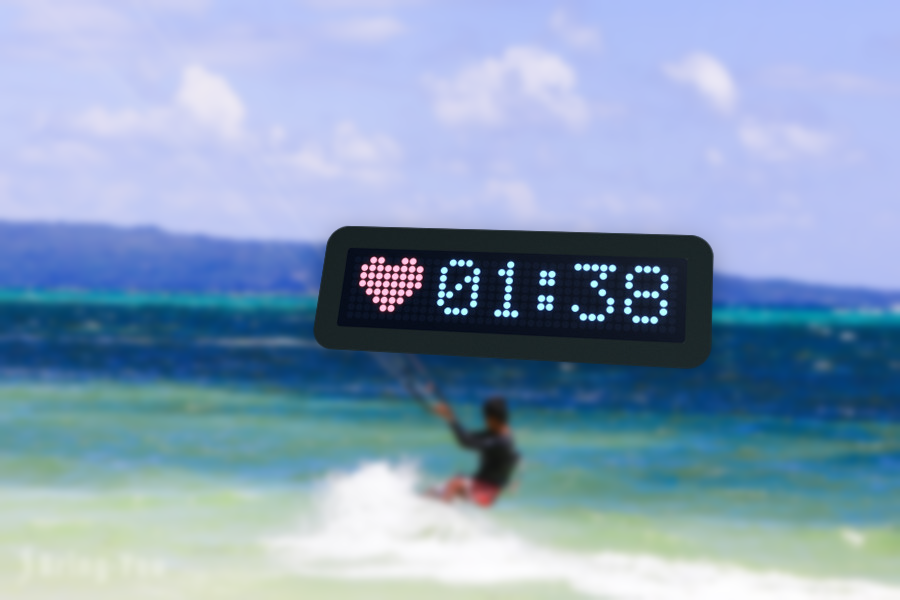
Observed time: **1:38**
